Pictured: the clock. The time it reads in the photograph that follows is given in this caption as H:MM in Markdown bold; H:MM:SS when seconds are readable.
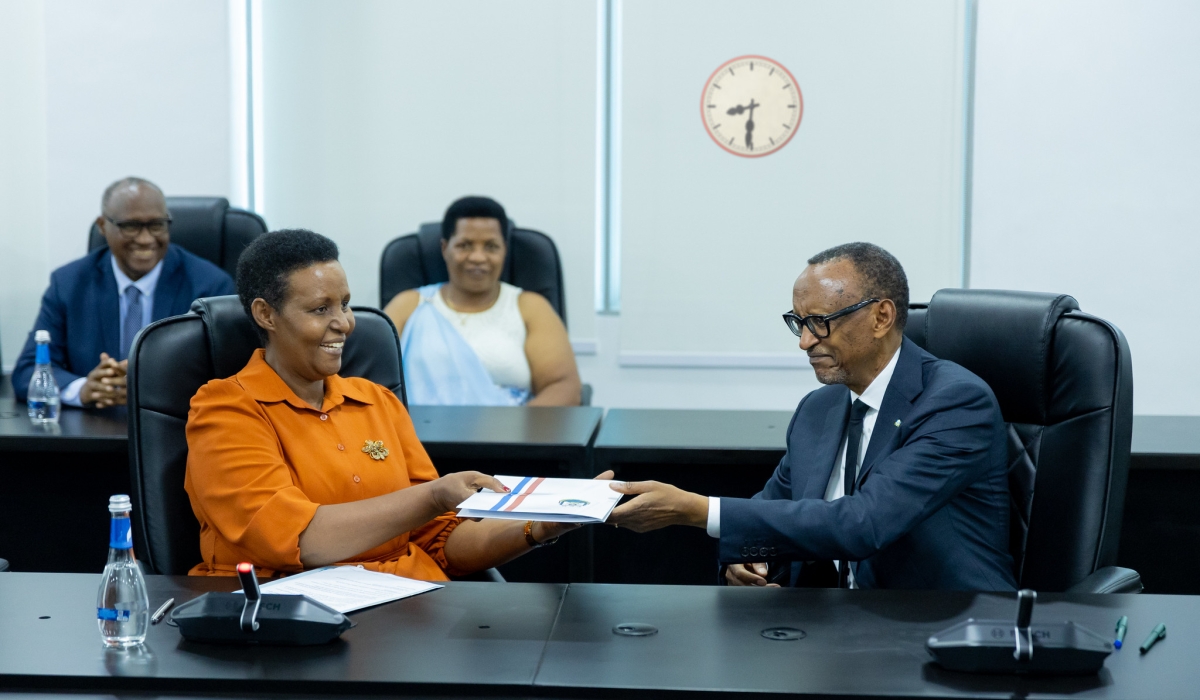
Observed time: **8:31**
